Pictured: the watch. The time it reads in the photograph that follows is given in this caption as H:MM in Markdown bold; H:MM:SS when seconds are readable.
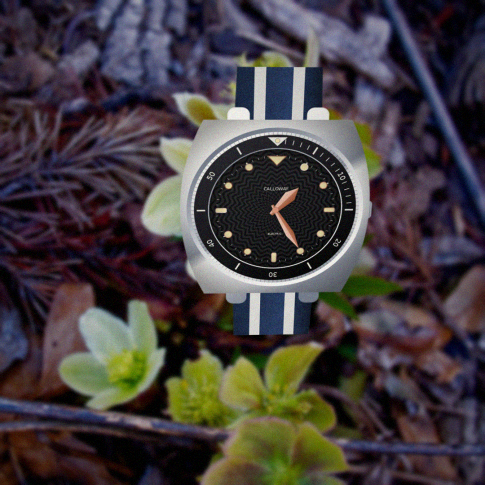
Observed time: **1:25**
